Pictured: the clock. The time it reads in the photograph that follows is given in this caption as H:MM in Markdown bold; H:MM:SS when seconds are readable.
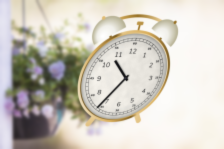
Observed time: **10:36**
